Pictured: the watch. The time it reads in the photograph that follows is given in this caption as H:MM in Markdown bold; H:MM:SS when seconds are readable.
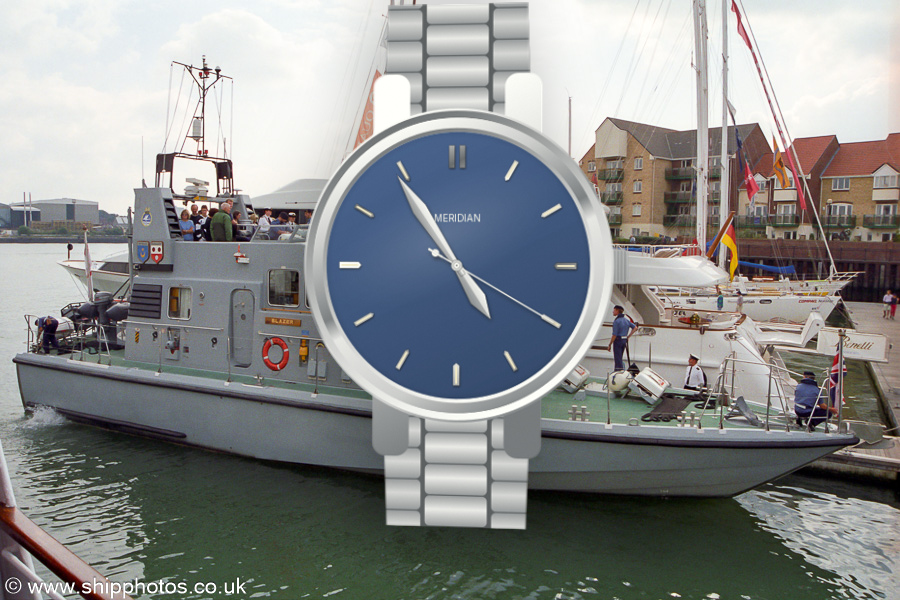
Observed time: **4:54:20**
